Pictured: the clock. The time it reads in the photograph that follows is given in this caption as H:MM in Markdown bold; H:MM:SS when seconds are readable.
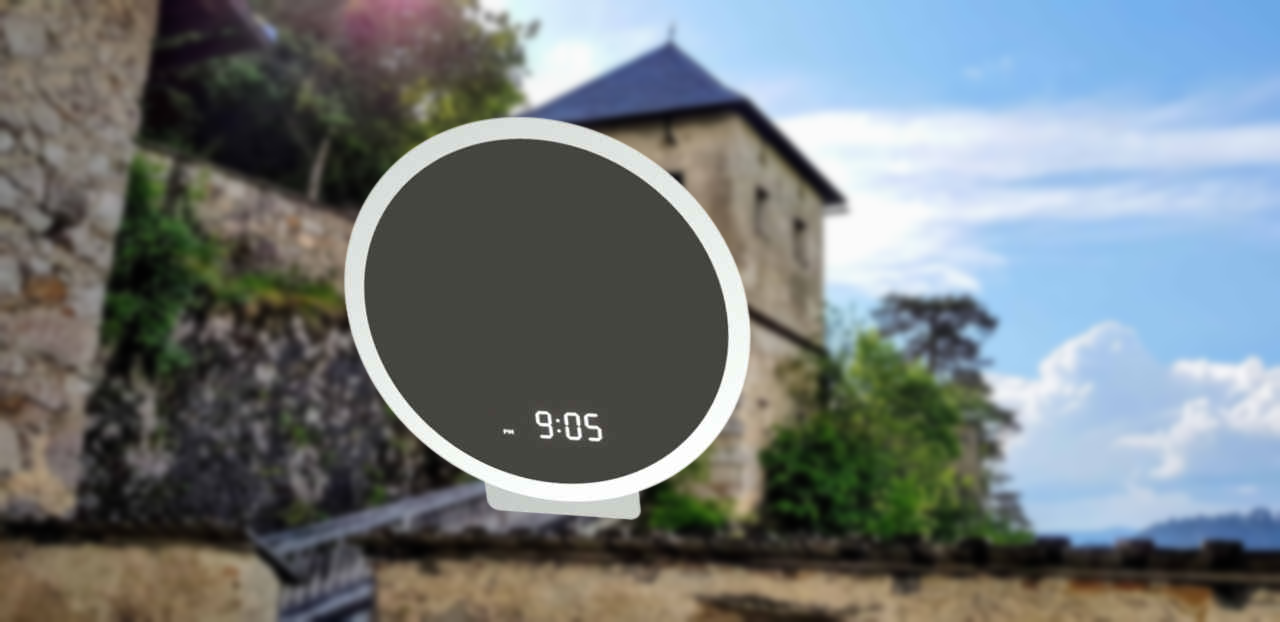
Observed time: **9:05**
